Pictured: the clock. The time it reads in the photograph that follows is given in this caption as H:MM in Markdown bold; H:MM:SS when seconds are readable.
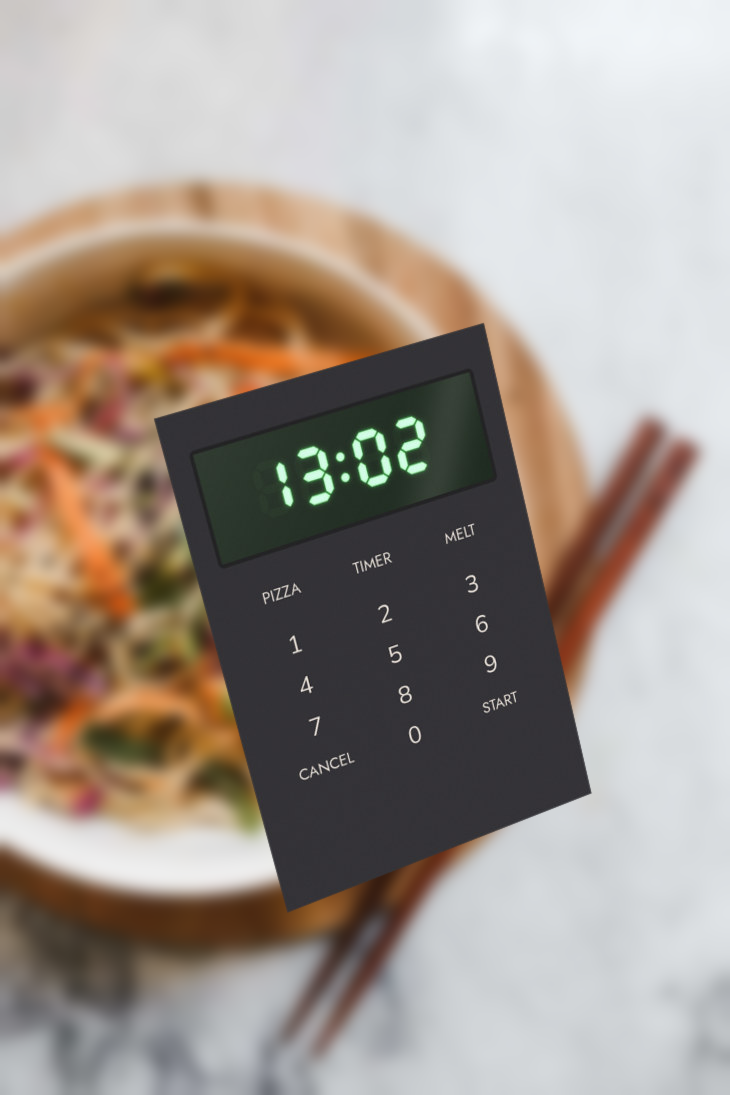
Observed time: **13:02**
